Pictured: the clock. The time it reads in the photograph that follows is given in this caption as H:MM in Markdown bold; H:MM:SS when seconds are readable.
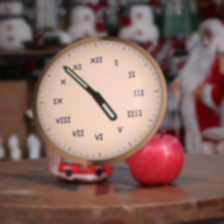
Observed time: **4:53**
